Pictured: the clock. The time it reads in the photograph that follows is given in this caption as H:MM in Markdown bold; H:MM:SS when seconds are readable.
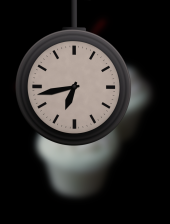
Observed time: **6:43**
